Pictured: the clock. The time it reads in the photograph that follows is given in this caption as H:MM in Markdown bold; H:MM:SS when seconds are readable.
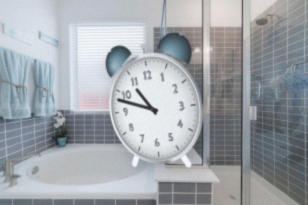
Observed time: **10:48**
